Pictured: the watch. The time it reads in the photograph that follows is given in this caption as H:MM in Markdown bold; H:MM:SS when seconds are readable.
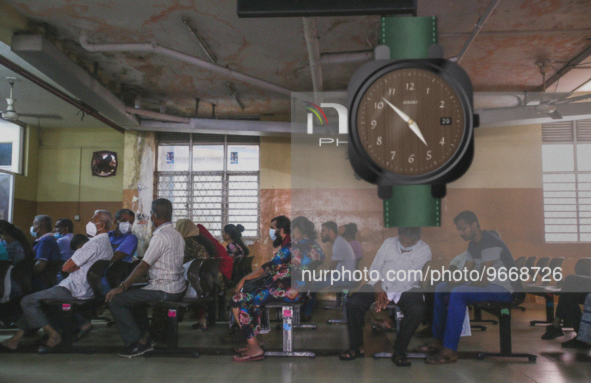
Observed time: **4:52**
